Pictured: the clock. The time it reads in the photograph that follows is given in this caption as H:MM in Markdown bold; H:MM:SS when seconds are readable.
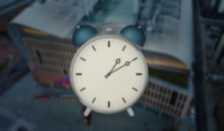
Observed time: **1:10**
